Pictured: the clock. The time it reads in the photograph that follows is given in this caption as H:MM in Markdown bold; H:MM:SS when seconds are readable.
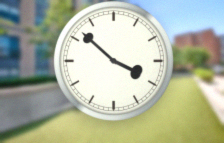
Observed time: **3:52**
